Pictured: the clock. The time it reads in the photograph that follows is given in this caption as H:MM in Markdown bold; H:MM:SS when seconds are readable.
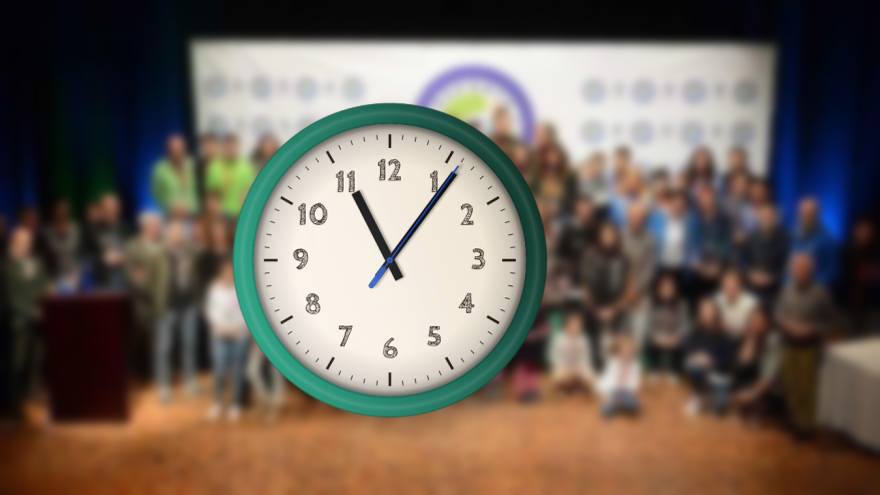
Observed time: **11:06:06**
